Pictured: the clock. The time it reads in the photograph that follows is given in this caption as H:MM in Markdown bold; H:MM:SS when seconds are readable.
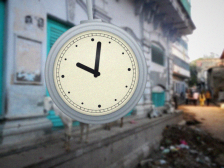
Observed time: **10:02**
